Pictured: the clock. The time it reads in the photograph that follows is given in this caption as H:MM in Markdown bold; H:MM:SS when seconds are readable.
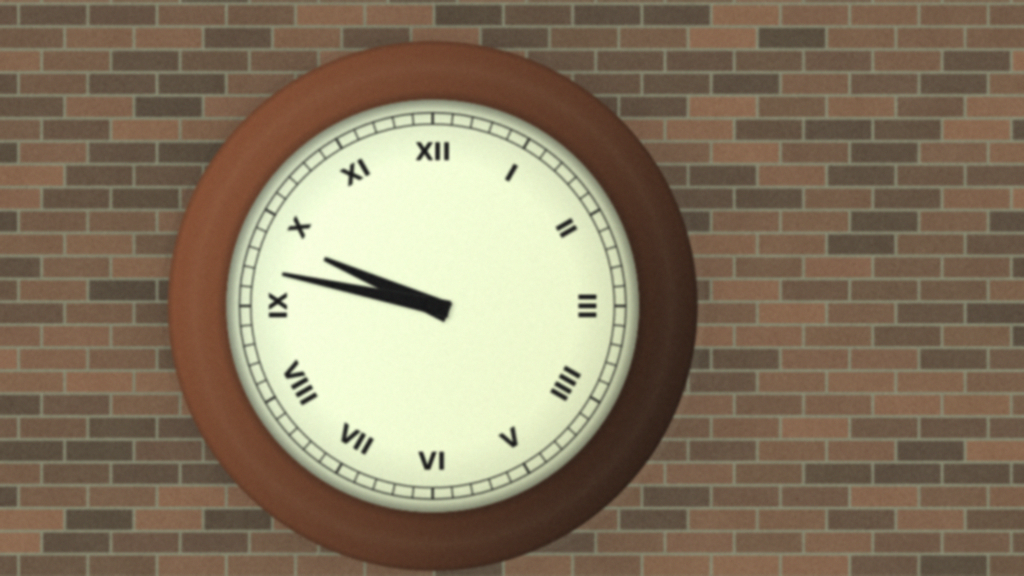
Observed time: **9:47**
